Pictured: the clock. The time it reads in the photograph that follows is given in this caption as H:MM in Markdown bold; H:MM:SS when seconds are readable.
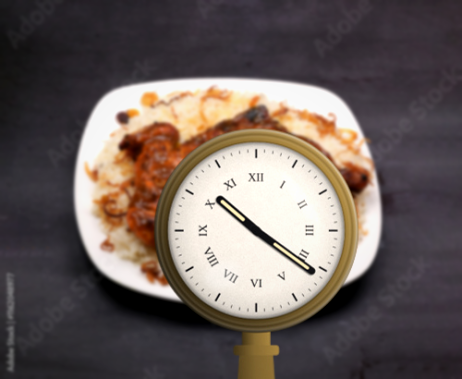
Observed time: **10:21**
